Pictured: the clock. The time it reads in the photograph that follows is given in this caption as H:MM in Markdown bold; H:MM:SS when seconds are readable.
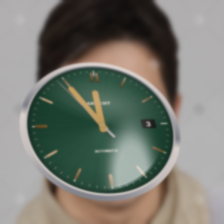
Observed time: **11:54:54**
